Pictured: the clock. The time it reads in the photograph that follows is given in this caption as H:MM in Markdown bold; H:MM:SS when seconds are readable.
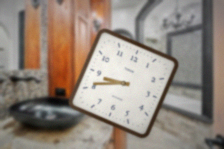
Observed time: **8:41**
